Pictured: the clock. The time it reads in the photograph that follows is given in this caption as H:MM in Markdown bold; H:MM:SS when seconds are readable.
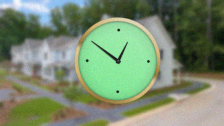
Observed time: **12:51**
